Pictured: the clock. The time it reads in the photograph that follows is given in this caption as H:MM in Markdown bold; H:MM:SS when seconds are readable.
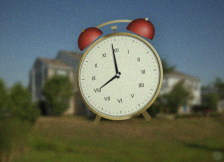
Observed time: **7:59**
